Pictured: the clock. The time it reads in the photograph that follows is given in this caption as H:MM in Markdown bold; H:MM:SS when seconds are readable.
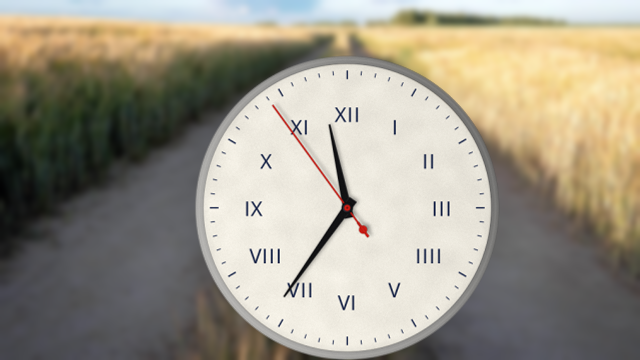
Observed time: **11:35:54**
